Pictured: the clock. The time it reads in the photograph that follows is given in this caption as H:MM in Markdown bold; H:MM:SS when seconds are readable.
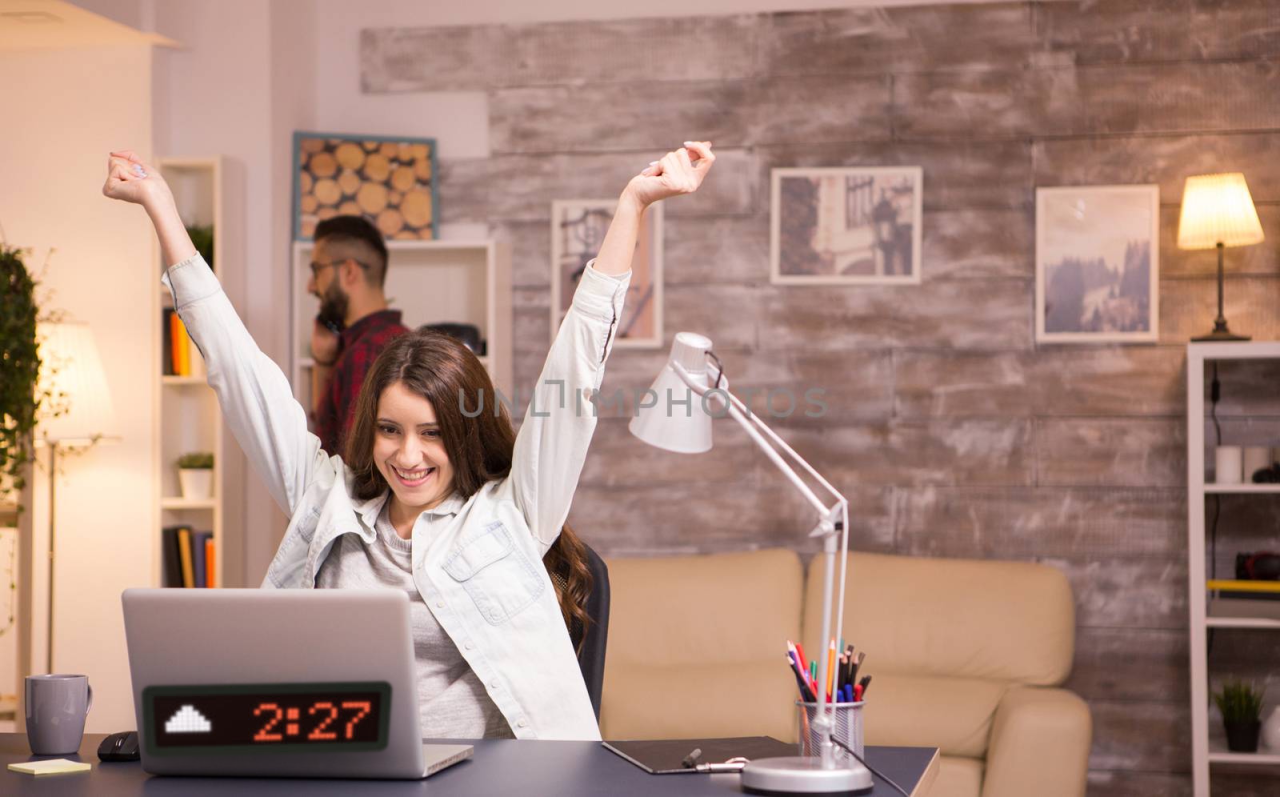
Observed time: **2:27**
